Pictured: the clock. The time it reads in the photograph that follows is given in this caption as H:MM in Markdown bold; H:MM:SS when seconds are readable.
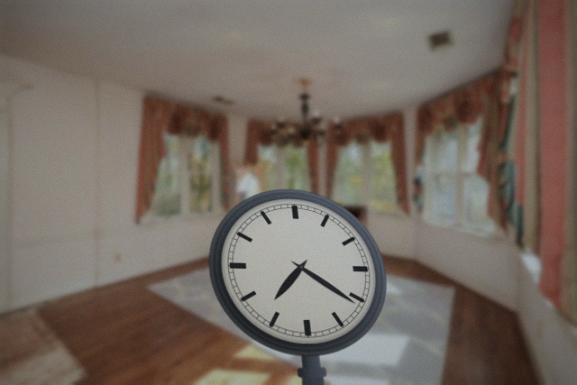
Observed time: **7:21**
